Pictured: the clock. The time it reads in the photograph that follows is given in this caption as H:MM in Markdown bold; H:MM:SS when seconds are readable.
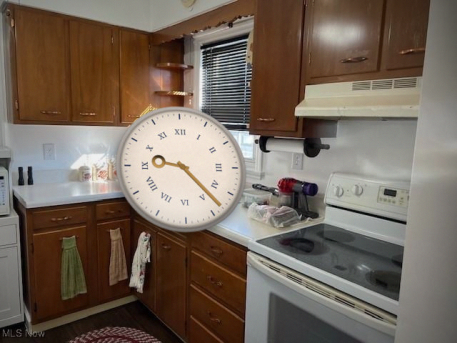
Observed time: **9:23**
